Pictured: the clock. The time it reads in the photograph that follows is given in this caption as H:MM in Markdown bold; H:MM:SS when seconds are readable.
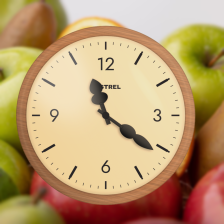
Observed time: **11:21**
